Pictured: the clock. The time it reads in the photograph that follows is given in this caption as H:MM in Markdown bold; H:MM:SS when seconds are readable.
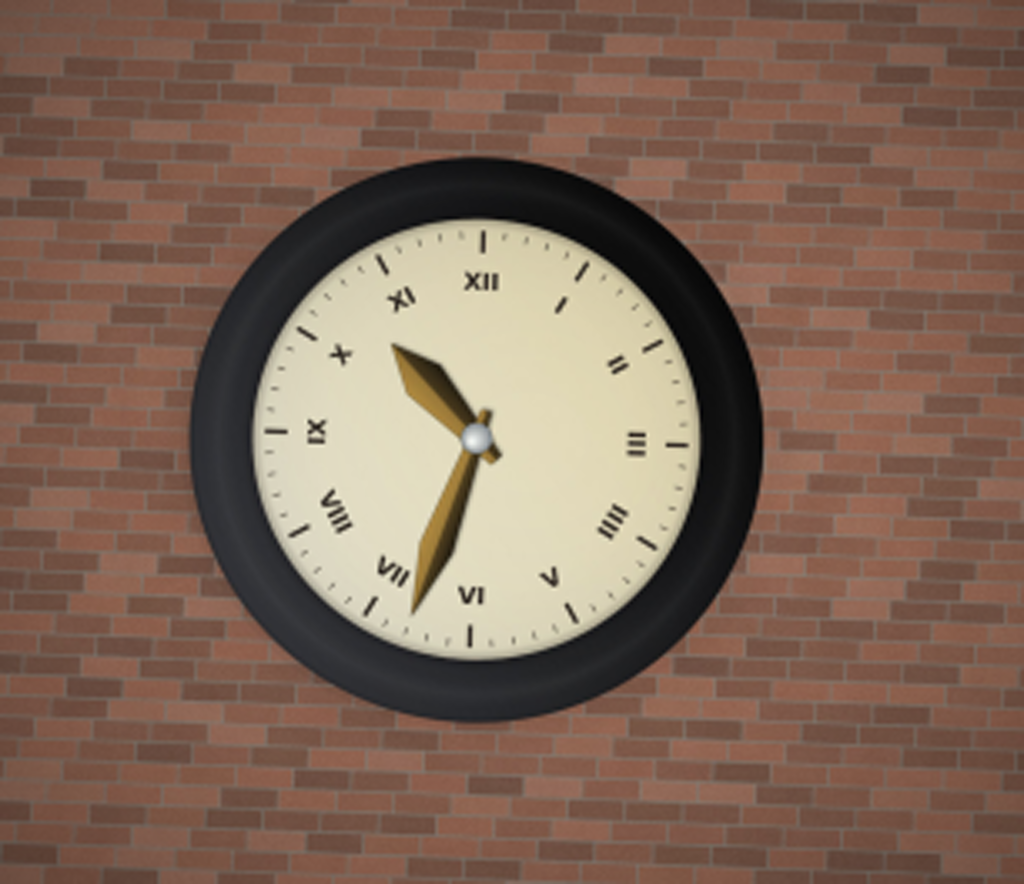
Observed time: **10:33**
